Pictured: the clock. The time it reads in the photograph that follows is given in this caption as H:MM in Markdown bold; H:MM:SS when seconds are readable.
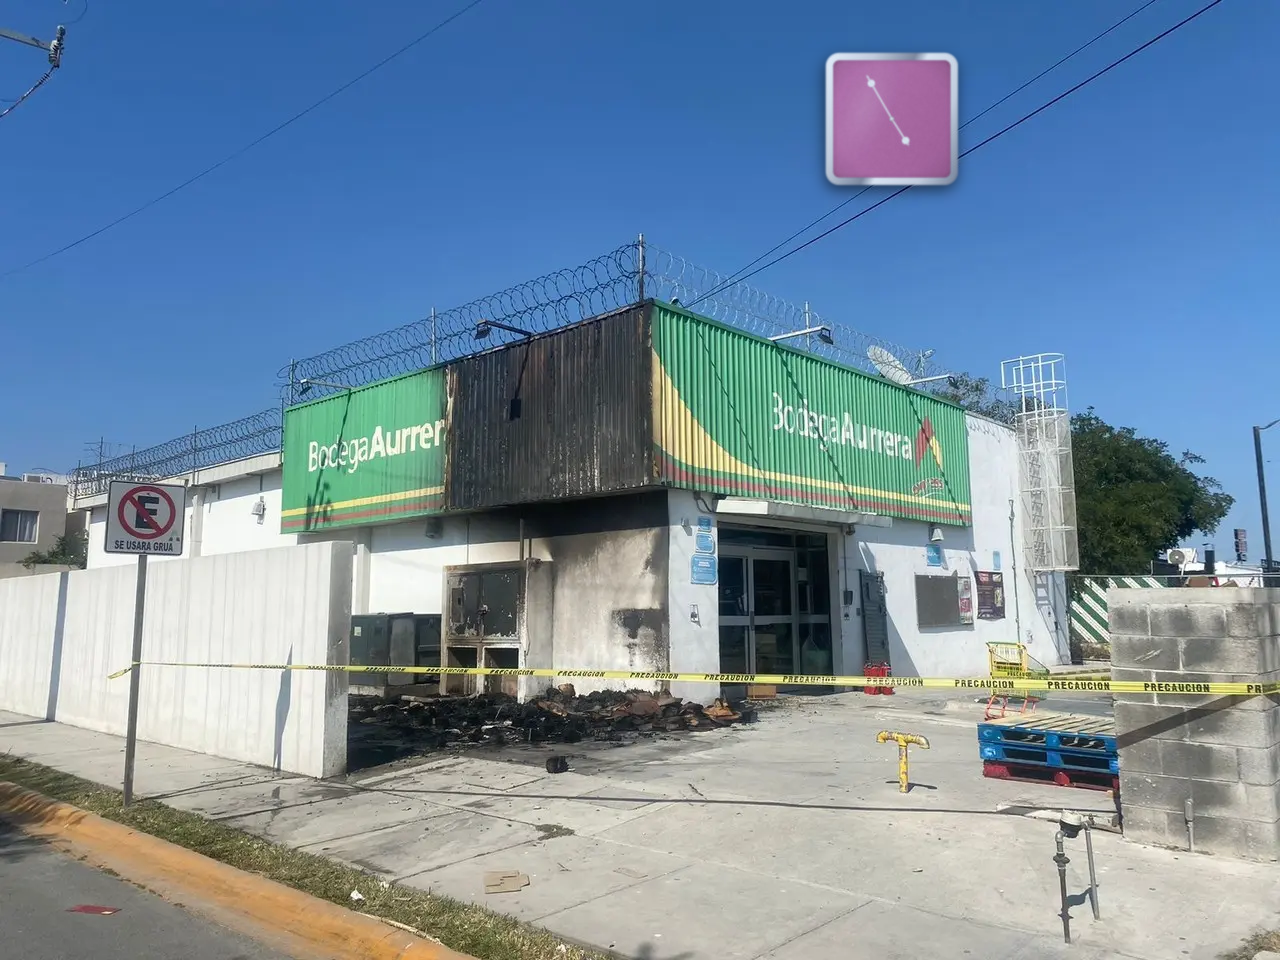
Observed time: **4:55**
